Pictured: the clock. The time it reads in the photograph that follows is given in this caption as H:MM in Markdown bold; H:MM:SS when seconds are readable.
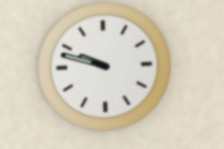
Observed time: **9:48**
